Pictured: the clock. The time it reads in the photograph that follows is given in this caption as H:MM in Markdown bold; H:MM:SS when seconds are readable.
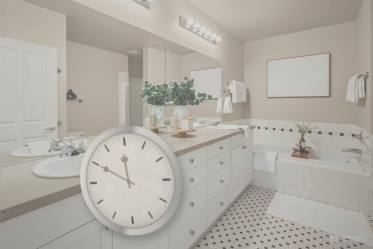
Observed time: **11:50**
